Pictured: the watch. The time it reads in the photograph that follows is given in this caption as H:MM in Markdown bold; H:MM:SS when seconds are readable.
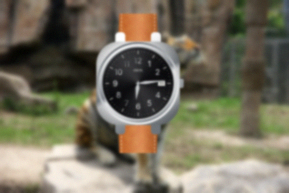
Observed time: **6:14**
